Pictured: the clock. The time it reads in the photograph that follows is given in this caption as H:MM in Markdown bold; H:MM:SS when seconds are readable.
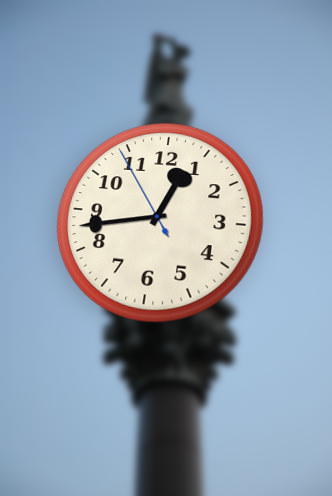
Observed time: **12:42:54**
